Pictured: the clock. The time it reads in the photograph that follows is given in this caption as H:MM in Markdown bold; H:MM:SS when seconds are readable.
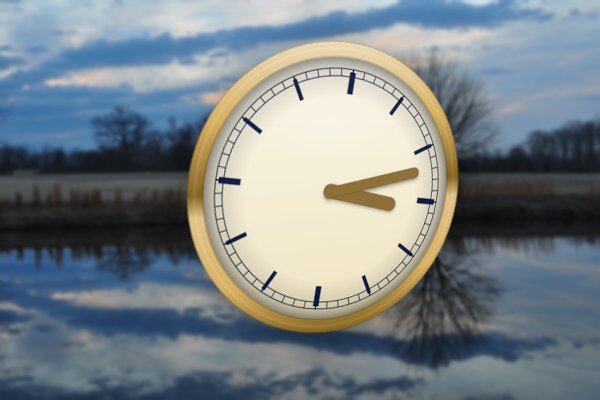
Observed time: **3:12**
